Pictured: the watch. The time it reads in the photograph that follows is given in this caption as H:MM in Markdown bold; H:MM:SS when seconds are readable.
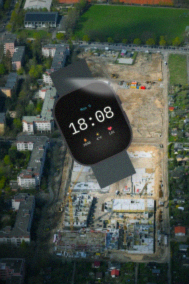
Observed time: **18:08**
